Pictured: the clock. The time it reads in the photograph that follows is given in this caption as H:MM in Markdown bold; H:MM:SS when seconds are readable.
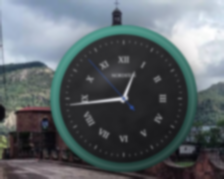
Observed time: **12:43:53**
